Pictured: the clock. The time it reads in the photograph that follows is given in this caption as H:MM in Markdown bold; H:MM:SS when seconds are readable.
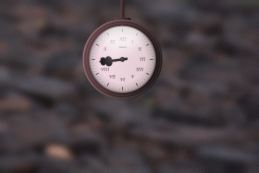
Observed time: **8:44**
